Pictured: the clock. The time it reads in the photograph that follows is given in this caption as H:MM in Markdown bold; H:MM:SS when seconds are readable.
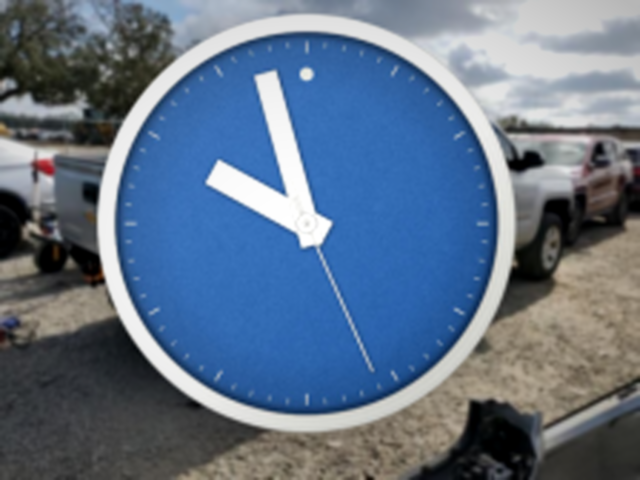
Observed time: **9:57:26**
